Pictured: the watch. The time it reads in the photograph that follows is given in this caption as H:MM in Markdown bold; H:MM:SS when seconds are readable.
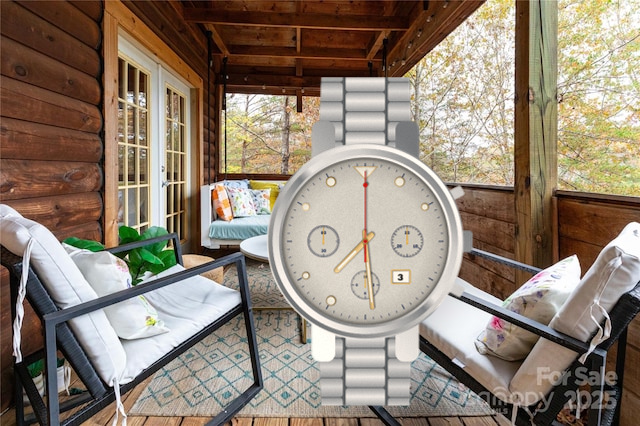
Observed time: **7:29**
